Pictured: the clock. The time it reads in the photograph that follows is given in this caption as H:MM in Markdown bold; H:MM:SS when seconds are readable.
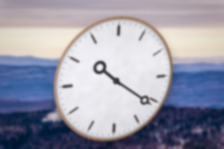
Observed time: **10:21**
